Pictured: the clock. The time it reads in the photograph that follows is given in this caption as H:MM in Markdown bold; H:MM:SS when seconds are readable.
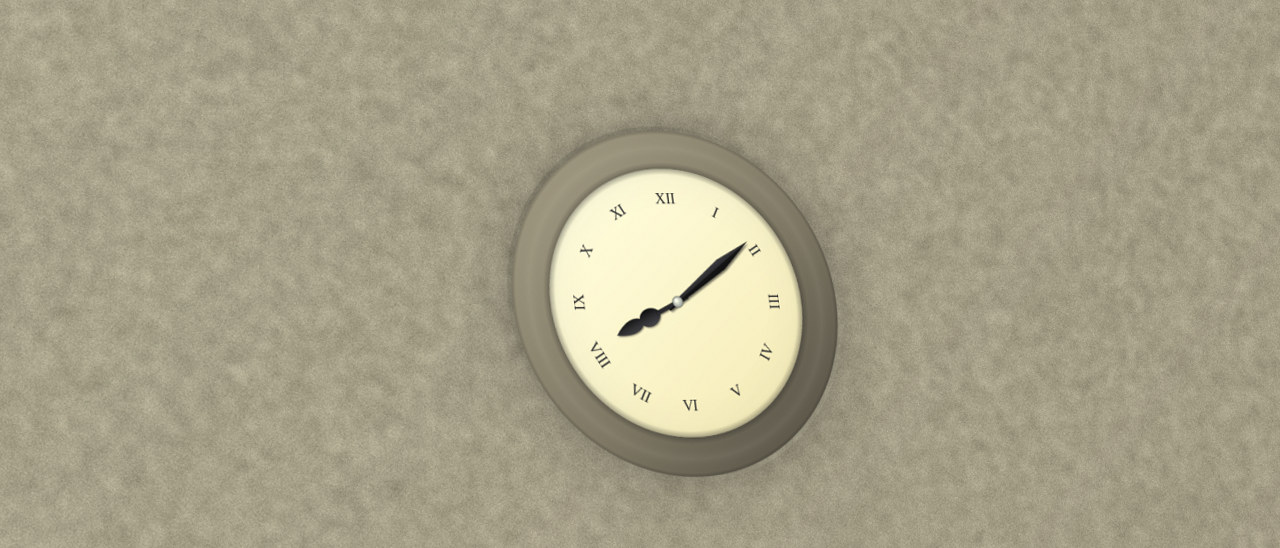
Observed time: **8:09**
